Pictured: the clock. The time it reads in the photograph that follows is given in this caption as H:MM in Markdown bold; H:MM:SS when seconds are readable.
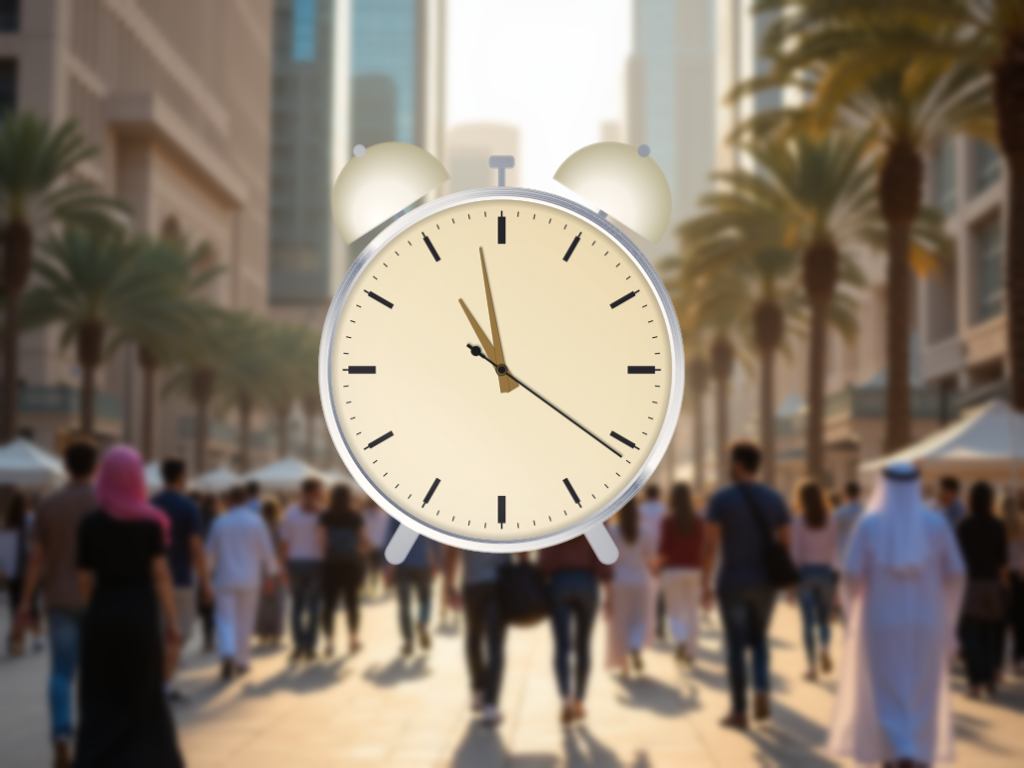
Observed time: **10:58:21**
